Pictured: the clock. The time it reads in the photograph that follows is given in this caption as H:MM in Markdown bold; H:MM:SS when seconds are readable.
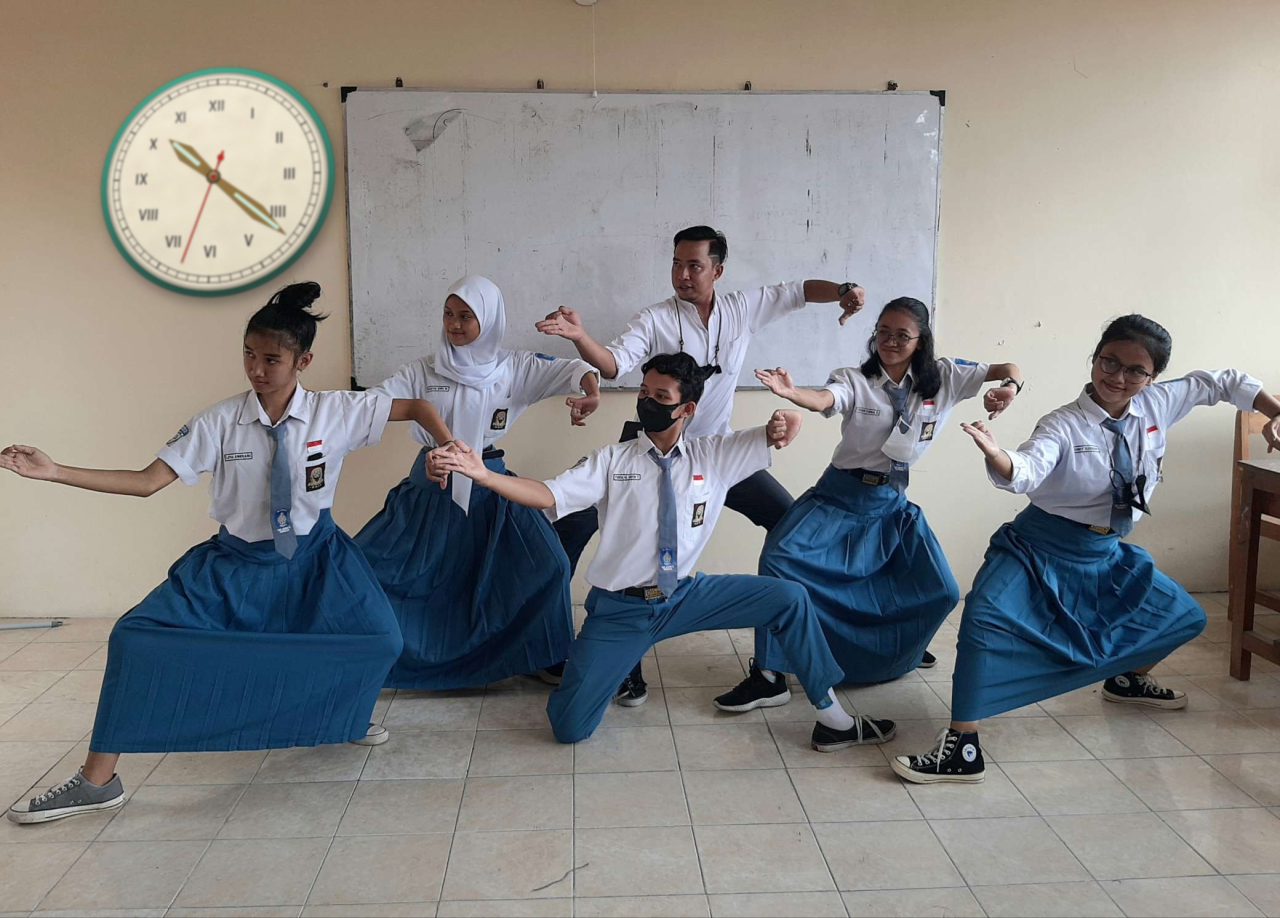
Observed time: **10:21:33**
